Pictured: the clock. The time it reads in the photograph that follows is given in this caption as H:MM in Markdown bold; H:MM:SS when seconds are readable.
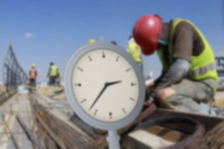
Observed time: **2:37**
